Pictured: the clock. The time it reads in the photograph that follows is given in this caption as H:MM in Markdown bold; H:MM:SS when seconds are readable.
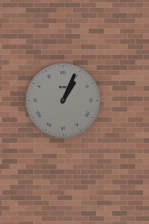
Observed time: **1:04**
